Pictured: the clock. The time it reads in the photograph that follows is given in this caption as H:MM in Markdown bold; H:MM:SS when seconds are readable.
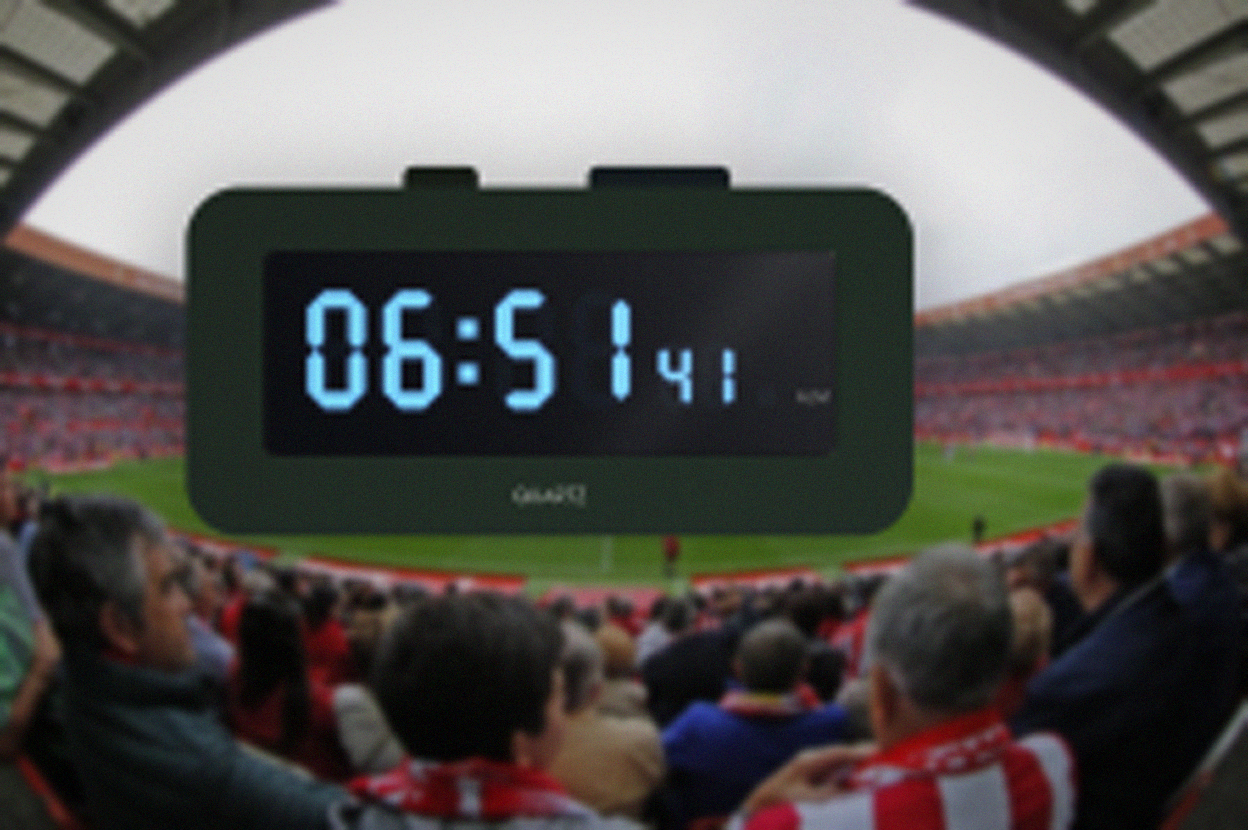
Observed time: **6:51:41**
